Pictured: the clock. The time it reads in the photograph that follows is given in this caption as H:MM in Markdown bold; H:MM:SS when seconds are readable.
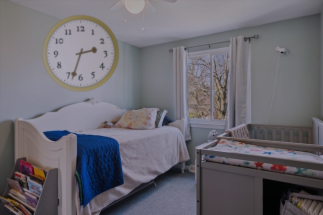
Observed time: **2:33**
